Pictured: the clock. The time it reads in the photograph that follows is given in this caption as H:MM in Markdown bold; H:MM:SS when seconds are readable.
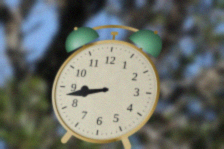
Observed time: **8:43**
